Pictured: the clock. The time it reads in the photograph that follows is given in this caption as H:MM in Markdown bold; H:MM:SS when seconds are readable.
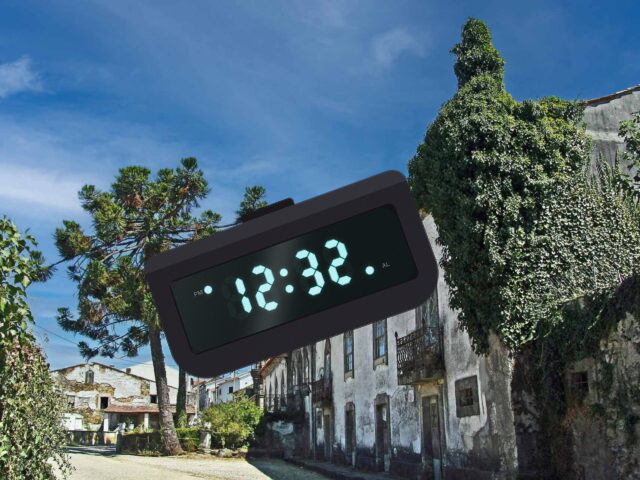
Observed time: **12:32**
